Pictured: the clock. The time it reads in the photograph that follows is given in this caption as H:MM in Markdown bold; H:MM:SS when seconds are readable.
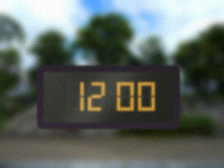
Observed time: **12:00**
